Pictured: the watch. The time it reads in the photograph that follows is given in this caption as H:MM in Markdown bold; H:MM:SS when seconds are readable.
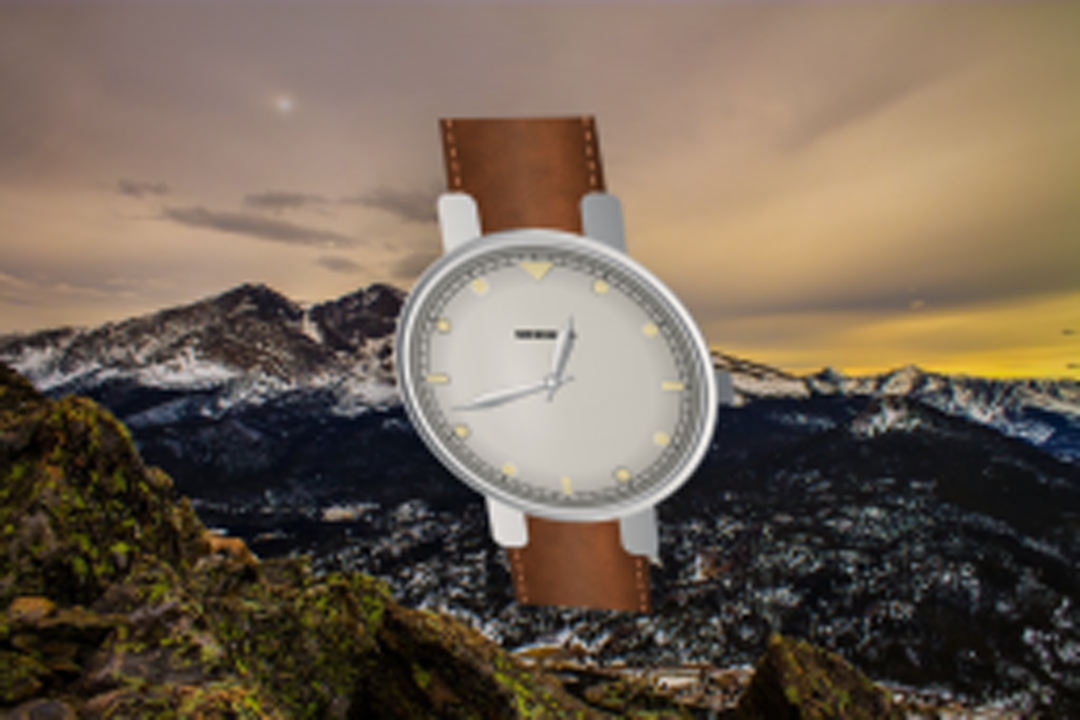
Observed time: **12:42**
